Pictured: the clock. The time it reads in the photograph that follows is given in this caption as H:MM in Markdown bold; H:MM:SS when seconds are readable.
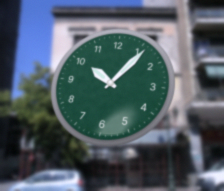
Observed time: **10:06**
